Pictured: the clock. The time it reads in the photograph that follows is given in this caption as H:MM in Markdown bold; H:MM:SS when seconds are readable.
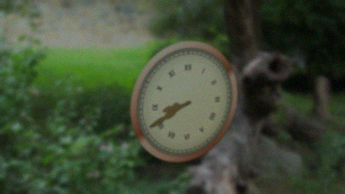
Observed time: **8:41**
